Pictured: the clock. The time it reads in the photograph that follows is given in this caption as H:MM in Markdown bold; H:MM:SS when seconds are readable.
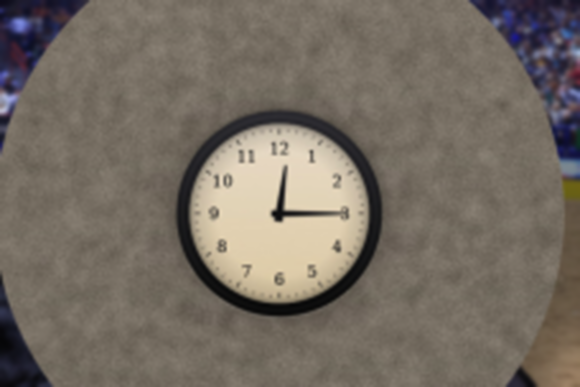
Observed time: **12:15**
